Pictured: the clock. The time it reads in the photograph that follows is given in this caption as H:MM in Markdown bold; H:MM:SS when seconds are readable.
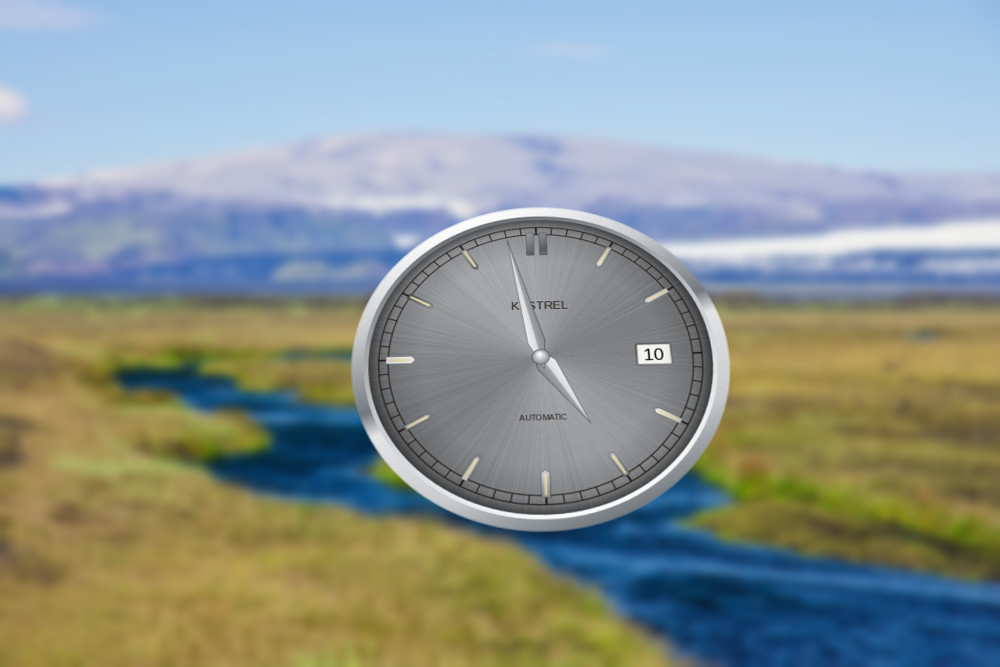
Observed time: **4:58**
